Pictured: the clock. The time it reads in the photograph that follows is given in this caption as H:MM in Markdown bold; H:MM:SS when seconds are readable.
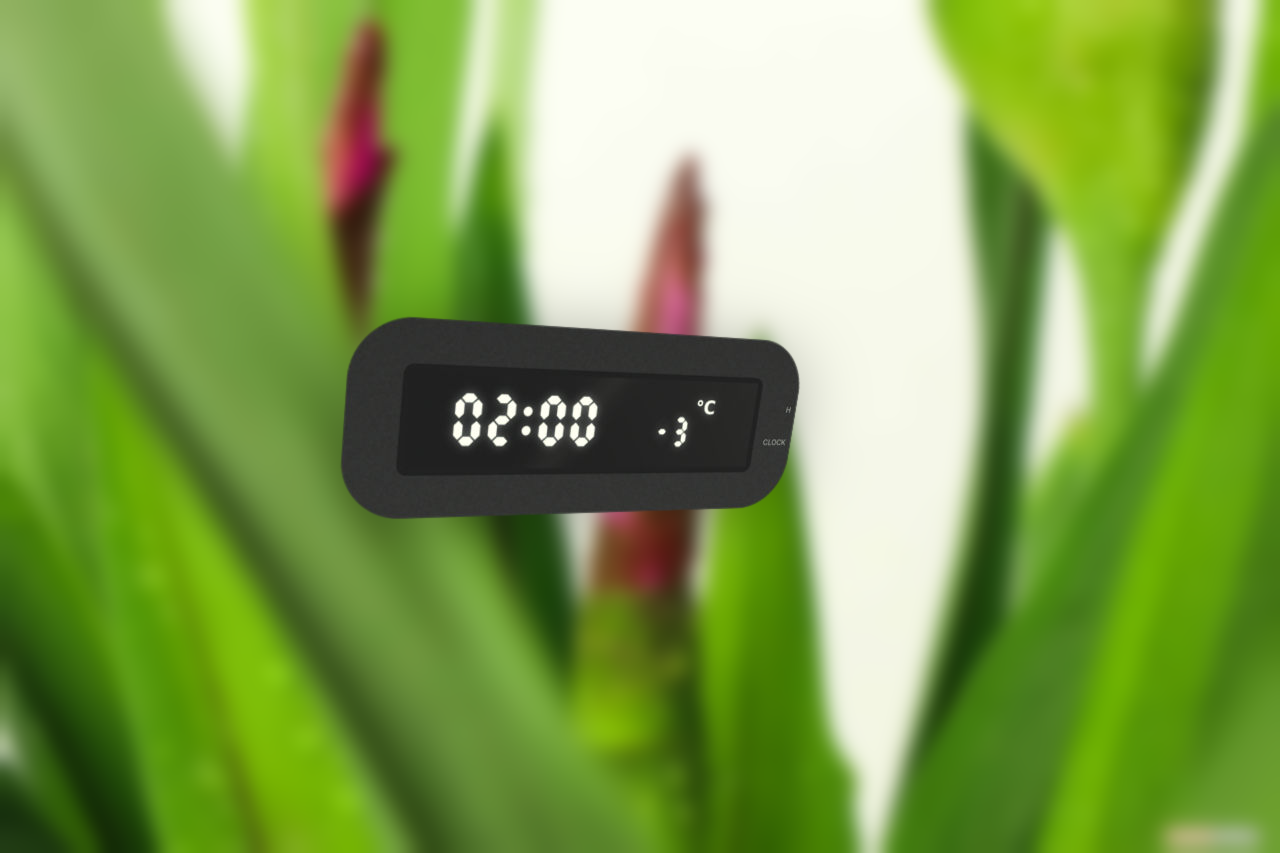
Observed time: **2:00**
